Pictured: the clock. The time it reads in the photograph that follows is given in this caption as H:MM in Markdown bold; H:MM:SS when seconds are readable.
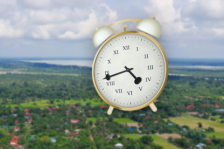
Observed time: **4:43**
